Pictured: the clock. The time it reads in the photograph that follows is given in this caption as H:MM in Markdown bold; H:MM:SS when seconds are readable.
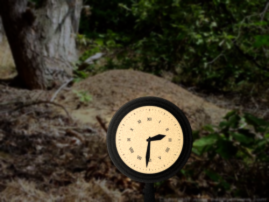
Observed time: **2:31**
